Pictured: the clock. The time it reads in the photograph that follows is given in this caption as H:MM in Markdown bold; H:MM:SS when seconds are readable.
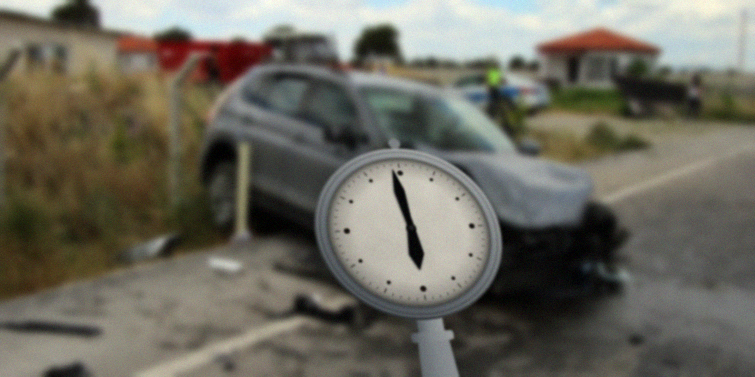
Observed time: **5:59**
